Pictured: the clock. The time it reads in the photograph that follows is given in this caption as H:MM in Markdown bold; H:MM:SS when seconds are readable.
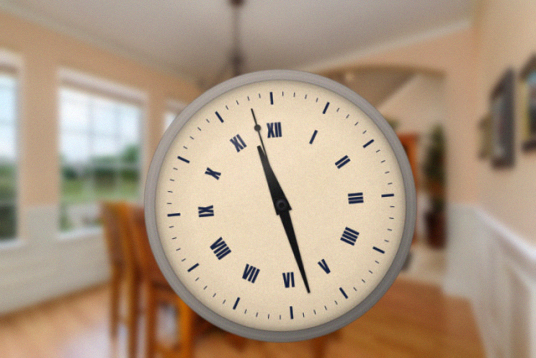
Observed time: **11:27:58**
